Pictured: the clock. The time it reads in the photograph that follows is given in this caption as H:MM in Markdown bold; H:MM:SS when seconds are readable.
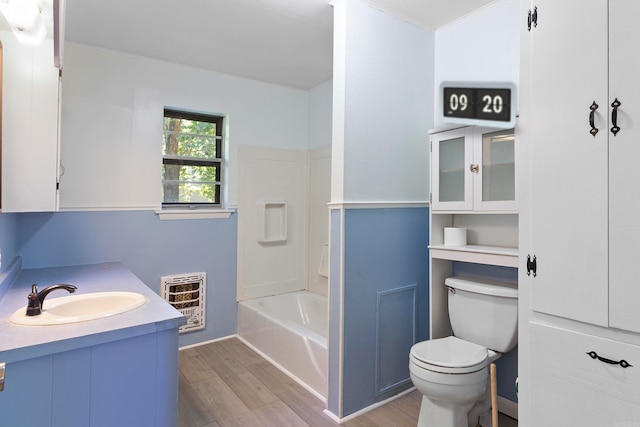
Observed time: **9:20**
